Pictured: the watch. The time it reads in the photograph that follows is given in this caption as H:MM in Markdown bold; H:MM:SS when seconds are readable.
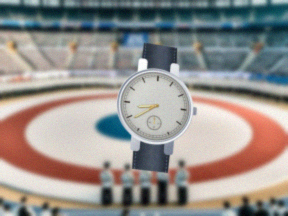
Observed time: **8:39**
